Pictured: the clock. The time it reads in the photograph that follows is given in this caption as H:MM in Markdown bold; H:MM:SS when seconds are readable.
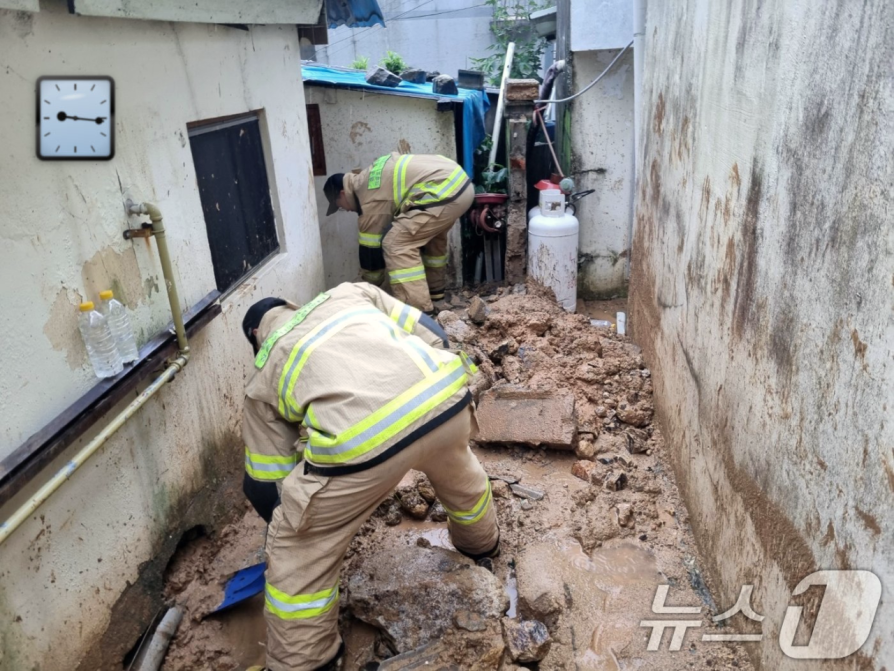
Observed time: **9:16**
